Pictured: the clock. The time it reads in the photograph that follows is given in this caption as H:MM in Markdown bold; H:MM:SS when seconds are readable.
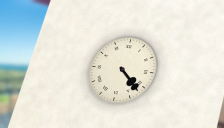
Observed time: **4:22**
